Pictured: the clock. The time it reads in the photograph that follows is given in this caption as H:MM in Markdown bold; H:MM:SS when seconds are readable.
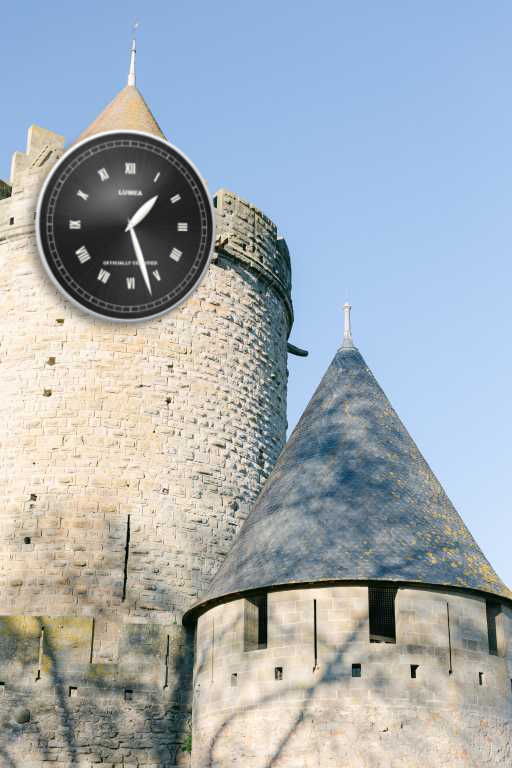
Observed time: **1:27**
